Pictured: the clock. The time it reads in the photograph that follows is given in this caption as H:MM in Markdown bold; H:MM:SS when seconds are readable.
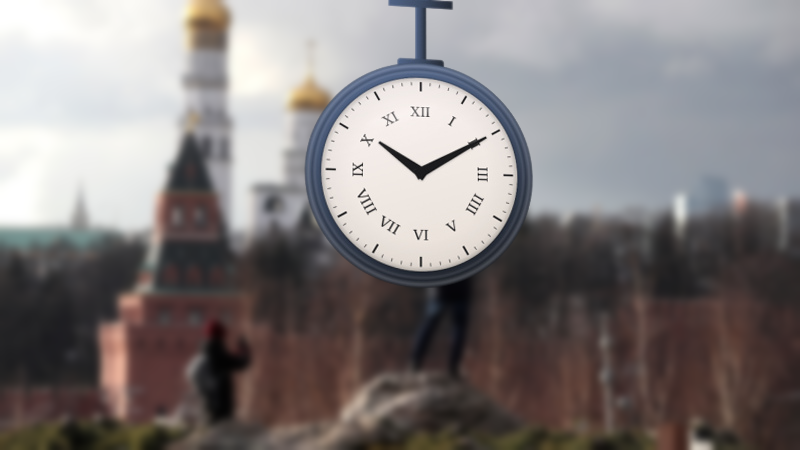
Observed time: **10:10**
